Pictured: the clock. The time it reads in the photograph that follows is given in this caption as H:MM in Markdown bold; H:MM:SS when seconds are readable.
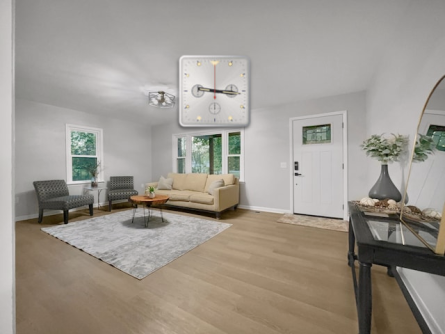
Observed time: **9:16**
